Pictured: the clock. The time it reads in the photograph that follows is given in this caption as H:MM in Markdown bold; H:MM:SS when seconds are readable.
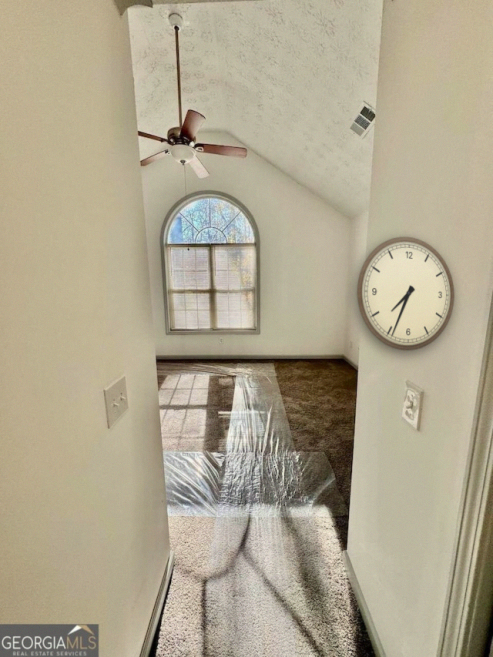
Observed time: **7:34**
